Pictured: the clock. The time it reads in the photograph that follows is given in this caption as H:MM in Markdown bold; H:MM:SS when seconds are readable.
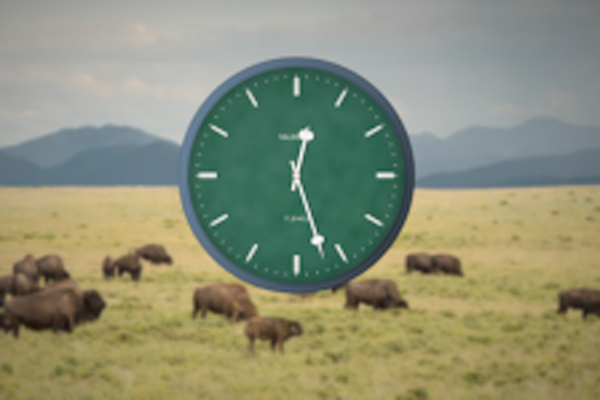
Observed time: **12:27**
